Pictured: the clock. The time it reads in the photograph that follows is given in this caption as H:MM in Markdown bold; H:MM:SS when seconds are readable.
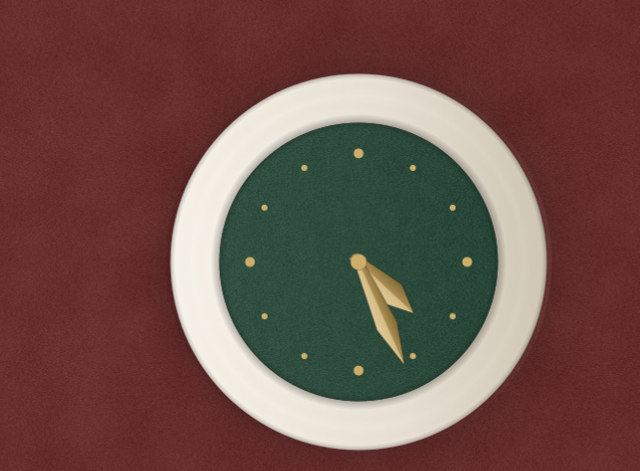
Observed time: **4:26**
